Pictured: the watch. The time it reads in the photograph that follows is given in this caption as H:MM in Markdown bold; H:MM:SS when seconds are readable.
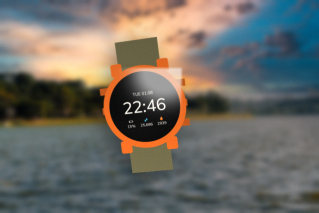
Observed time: **22:46**
